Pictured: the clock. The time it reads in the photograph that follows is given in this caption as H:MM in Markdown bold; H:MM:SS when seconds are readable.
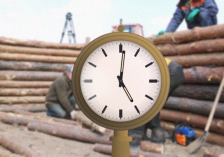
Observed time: **5:01**
